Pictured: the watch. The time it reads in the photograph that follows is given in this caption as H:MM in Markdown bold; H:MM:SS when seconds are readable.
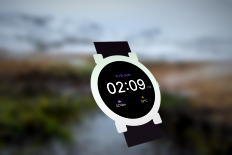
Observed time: **2:09**
